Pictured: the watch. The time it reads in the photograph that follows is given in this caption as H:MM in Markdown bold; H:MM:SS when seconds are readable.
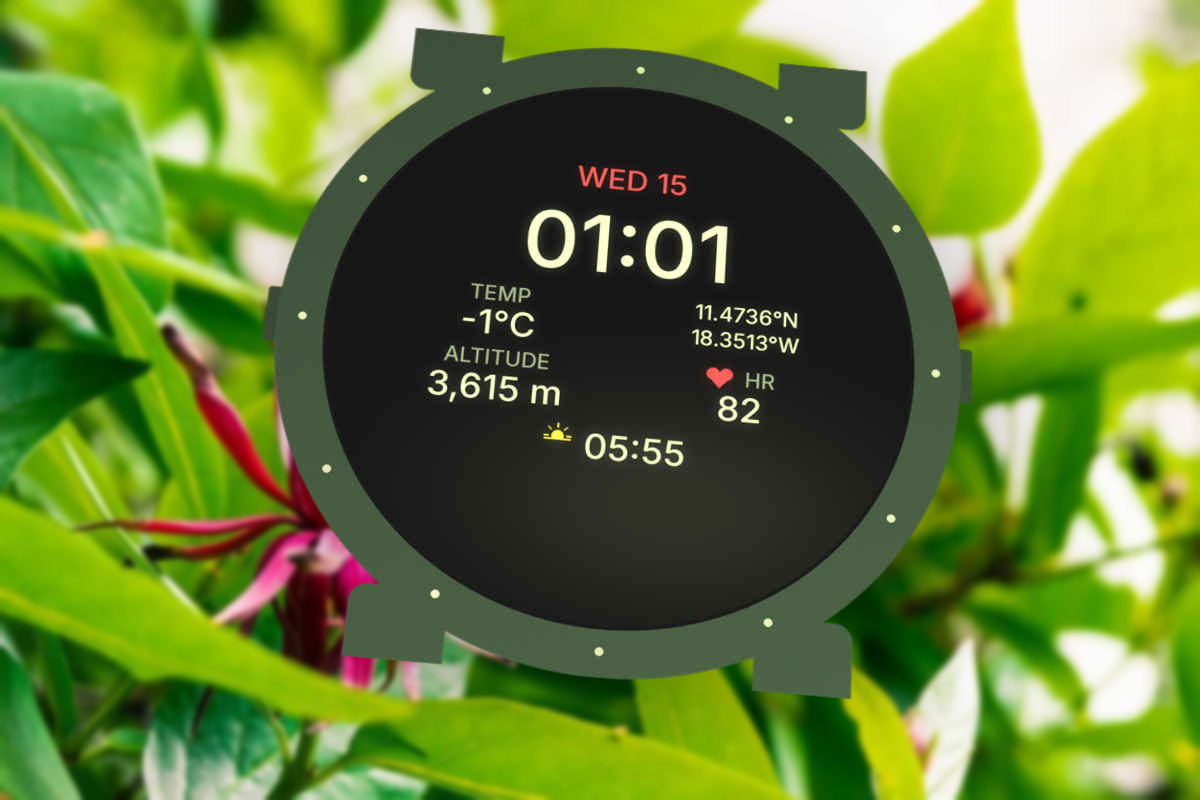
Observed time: **1:01**
